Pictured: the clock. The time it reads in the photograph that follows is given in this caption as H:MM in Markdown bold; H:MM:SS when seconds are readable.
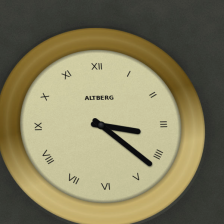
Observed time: **3:22**
